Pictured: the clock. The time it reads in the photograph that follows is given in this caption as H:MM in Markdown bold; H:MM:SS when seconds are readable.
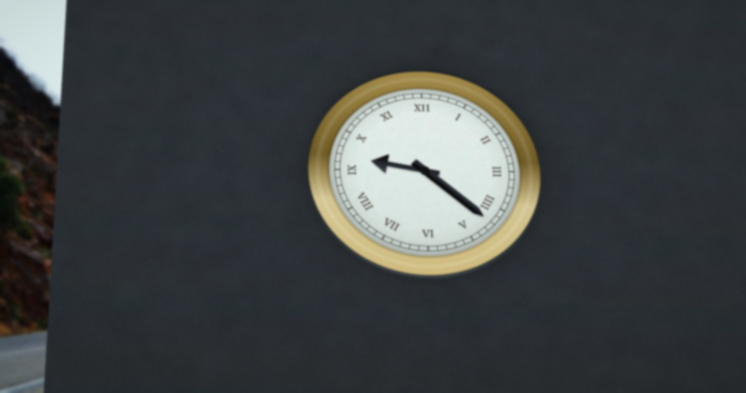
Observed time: **9:22**
